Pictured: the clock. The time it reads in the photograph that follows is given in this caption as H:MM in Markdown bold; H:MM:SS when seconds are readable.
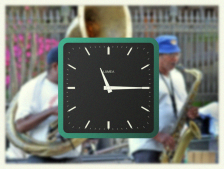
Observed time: **11:15**
